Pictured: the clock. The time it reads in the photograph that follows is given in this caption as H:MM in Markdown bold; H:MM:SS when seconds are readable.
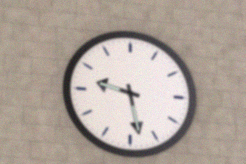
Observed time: **9:28**
